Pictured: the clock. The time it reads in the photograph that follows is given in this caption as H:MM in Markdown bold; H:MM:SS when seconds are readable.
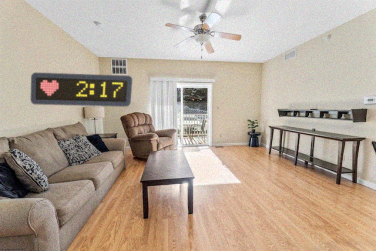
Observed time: **2:17**
